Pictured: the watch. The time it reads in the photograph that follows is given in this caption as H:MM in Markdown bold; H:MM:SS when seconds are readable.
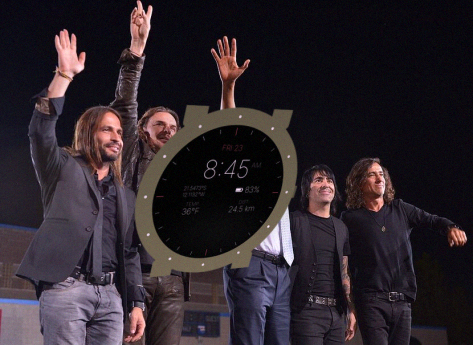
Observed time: **8:45**
